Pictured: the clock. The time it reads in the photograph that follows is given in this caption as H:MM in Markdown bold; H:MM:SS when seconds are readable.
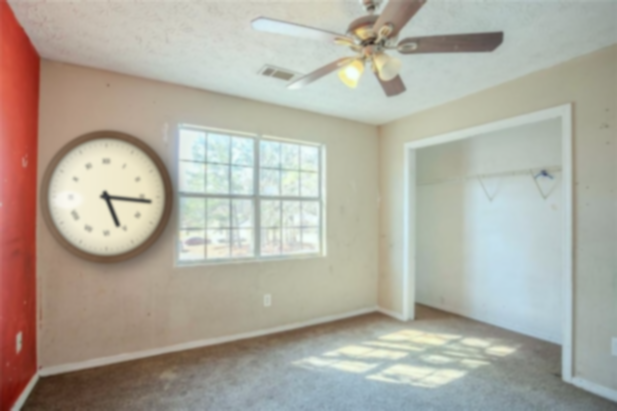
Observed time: **5:16**
